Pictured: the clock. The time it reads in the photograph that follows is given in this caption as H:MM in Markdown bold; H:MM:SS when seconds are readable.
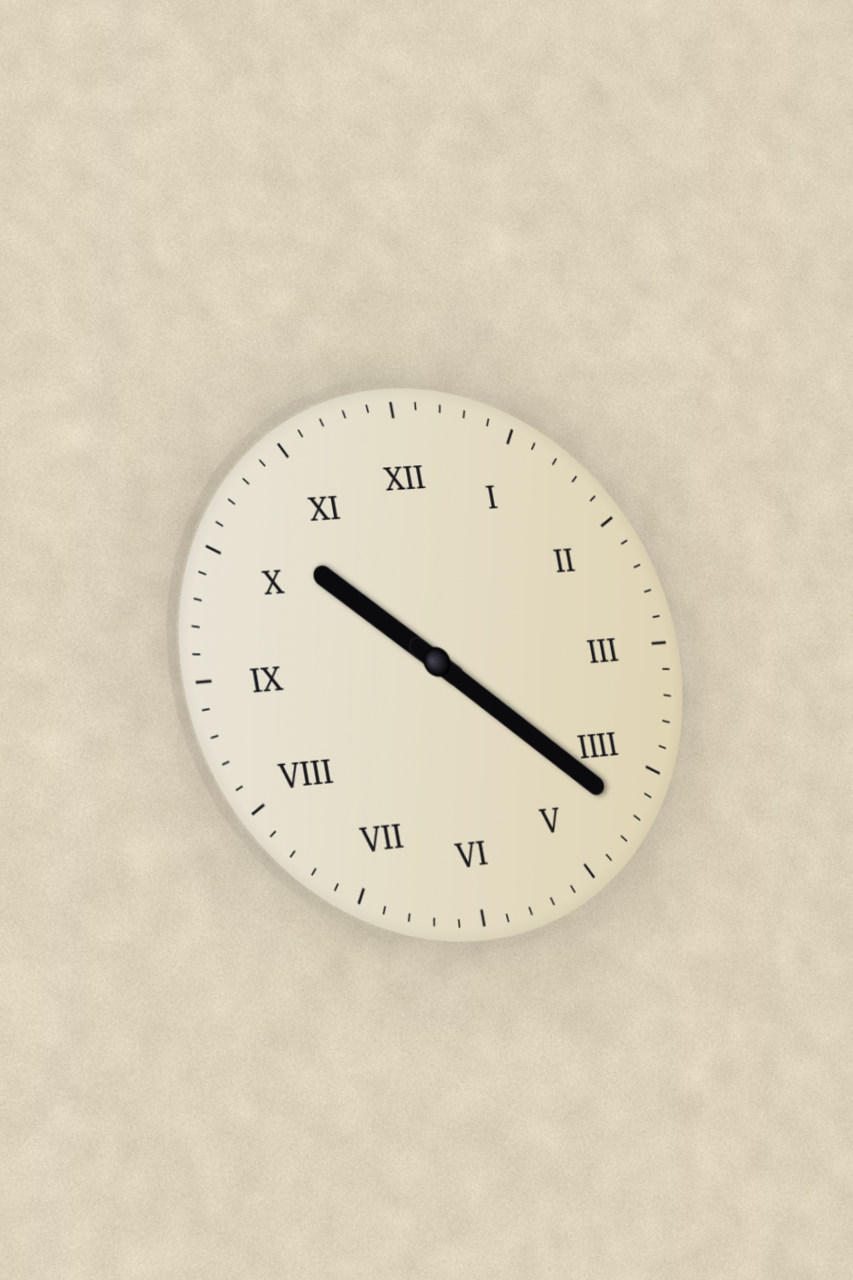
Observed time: **10:22**
